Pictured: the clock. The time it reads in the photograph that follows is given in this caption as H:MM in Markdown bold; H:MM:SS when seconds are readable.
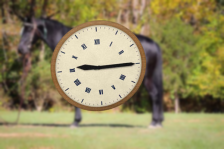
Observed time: **9:15**
